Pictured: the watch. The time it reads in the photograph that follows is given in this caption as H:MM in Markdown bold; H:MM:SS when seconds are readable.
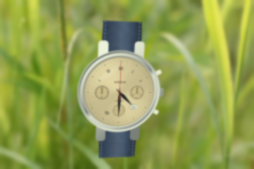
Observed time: **4:30**
